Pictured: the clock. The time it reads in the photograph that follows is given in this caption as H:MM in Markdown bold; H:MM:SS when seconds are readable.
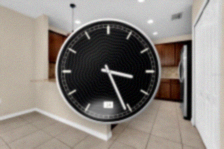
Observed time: **3:26**
